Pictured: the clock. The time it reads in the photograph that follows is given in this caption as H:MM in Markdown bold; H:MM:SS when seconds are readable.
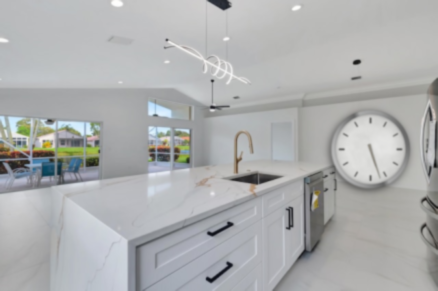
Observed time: **5:27**
